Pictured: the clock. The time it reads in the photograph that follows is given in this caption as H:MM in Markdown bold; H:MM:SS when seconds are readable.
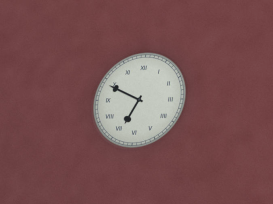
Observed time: **6:49**
